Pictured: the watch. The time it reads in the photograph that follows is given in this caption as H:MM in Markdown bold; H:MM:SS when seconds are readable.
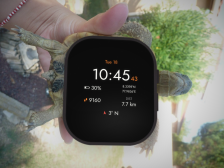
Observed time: **10:45**
